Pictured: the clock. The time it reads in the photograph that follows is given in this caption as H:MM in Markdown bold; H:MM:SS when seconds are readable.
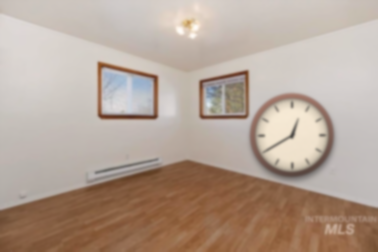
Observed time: **12:40**
